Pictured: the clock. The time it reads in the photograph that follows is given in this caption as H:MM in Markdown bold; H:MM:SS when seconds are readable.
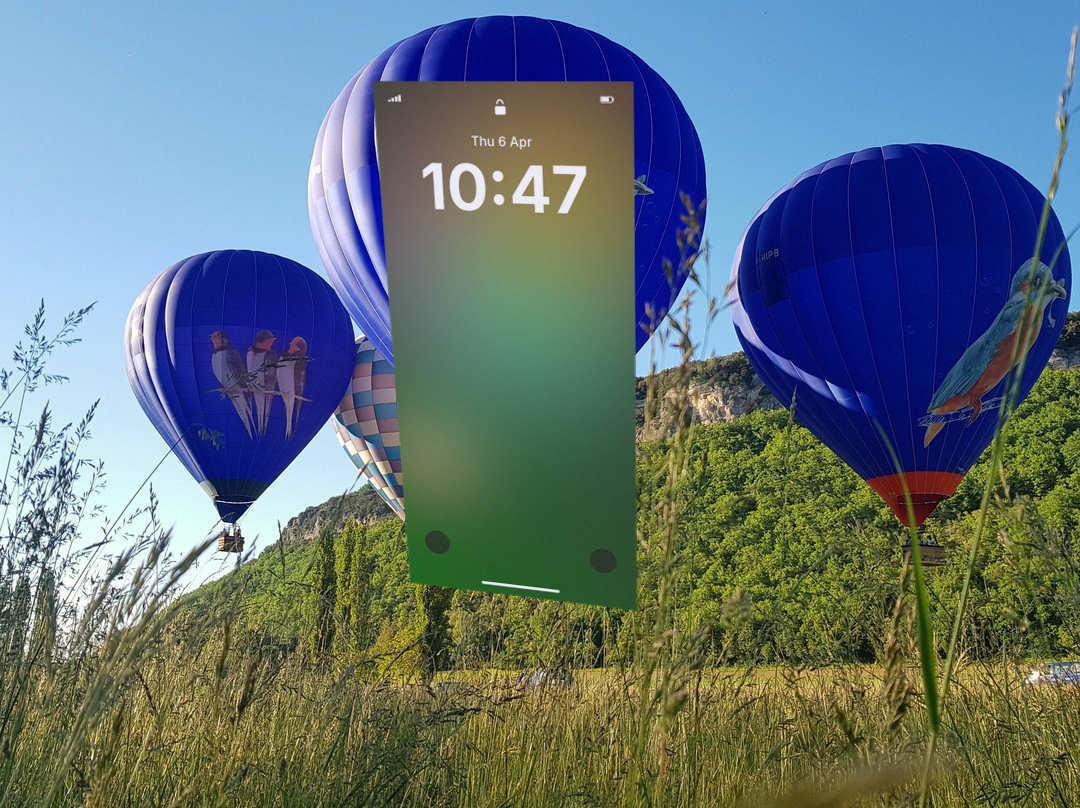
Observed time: **10:47**
